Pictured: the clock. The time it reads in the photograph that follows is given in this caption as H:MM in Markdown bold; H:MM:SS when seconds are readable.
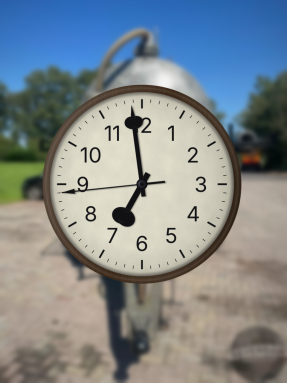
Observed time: **6:58:44**
